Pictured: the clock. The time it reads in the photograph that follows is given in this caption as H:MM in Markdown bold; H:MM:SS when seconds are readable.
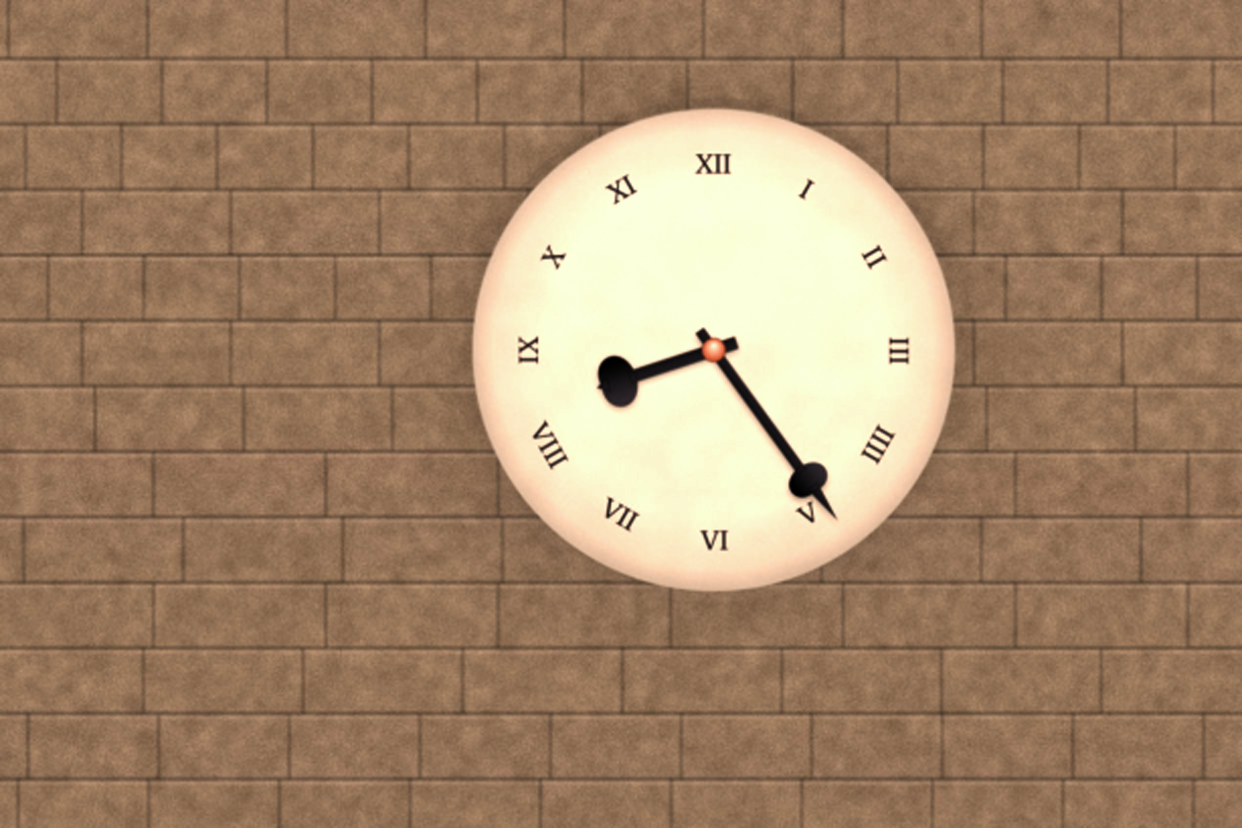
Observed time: **8:24**
